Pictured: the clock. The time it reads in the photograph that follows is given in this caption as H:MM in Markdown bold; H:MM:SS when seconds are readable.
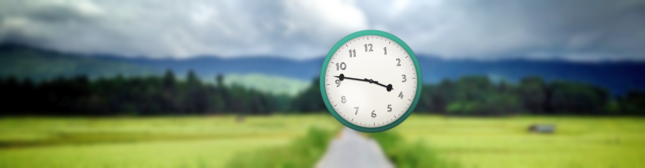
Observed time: **3:47**
